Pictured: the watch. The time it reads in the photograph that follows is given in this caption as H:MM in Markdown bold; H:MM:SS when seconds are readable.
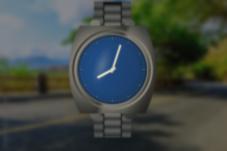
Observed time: **8:03**
